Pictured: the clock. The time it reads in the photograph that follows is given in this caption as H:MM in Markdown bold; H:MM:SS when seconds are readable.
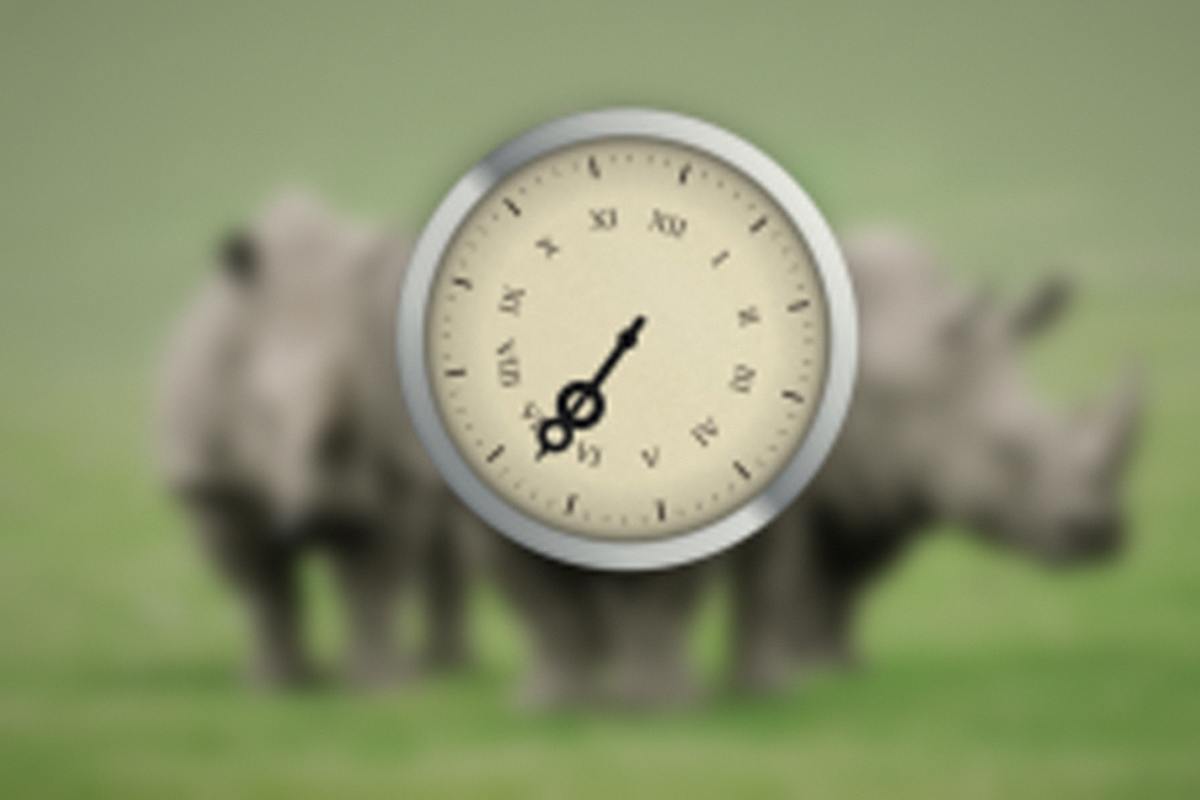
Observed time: **6:33**
